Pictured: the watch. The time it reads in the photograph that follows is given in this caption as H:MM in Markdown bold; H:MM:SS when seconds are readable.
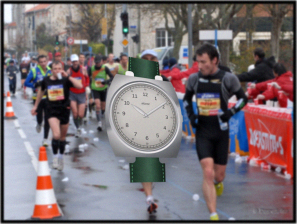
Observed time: **10:09**
